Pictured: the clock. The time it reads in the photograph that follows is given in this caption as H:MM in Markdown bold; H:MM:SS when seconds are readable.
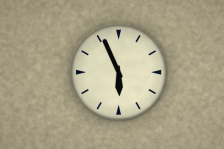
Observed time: **5:56**
